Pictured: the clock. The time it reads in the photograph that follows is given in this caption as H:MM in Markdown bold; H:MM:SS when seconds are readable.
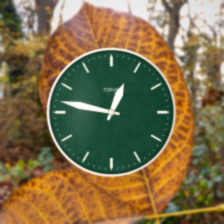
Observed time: **12:47**
